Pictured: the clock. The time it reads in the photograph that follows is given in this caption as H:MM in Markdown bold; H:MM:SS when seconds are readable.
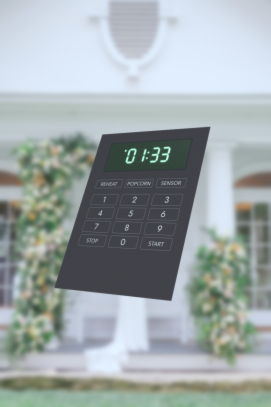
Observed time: **1:33**
